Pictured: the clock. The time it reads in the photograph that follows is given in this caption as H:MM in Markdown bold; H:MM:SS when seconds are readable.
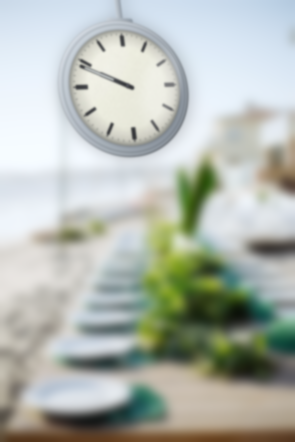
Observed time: **9:49**
